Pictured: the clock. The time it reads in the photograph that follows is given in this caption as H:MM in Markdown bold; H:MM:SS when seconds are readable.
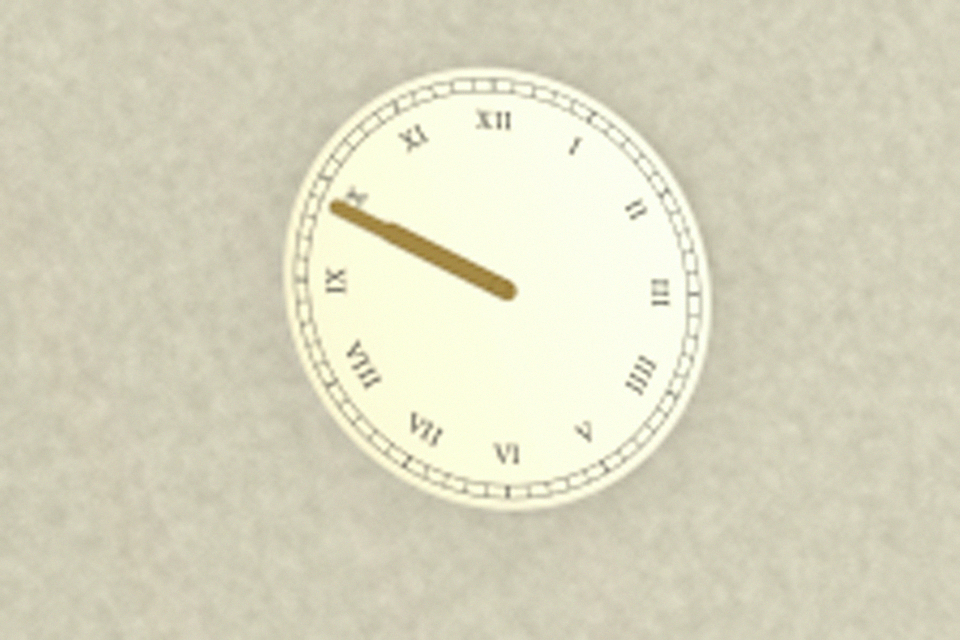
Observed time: **9:49**
